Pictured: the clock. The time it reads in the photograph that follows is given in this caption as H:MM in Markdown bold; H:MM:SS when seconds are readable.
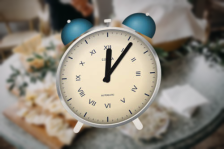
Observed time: **12:06**
